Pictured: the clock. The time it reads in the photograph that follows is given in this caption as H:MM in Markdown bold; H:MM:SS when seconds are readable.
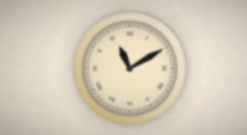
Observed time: **11:10**
